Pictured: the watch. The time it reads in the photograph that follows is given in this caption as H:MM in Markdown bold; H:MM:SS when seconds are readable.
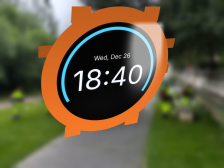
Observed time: **18:40**
